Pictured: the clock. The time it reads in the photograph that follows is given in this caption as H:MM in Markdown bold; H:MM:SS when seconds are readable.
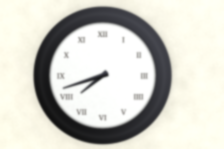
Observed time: **7:42**
